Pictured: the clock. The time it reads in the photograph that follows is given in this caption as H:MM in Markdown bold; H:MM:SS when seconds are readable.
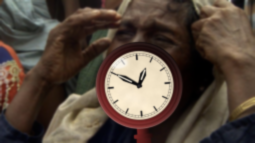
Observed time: **12:50**
